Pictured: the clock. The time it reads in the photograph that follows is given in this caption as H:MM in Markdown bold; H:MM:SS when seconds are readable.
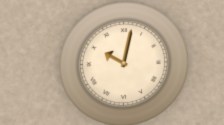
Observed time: **10:02**
